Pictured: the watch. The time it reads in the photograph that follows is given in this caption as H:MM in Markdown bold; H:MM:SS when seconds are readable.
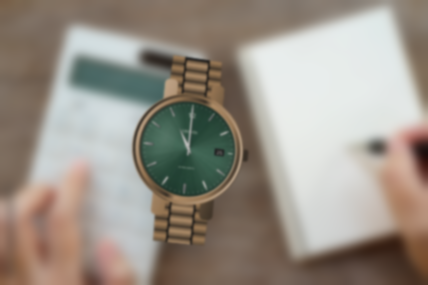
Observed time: **11:00**
